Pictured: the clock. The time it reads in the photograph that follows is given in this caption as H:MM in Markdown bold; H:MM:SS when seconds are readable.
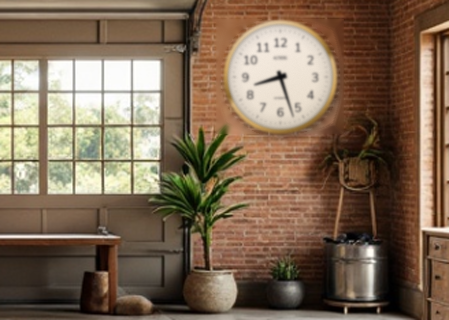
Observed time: **8:27**
